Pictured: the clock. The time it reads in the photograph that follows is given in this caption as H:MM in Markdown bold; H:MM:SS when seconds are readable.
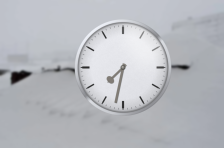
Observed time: **7:32**
